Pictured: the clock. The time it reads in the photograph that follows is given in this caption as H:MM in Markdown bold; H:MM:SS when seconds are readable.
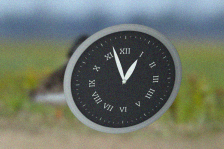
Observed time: **12:57**
